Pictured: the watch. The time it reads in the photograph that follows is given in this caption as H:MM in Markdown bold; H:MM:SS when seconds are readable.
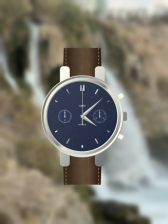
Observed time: **4:08**
